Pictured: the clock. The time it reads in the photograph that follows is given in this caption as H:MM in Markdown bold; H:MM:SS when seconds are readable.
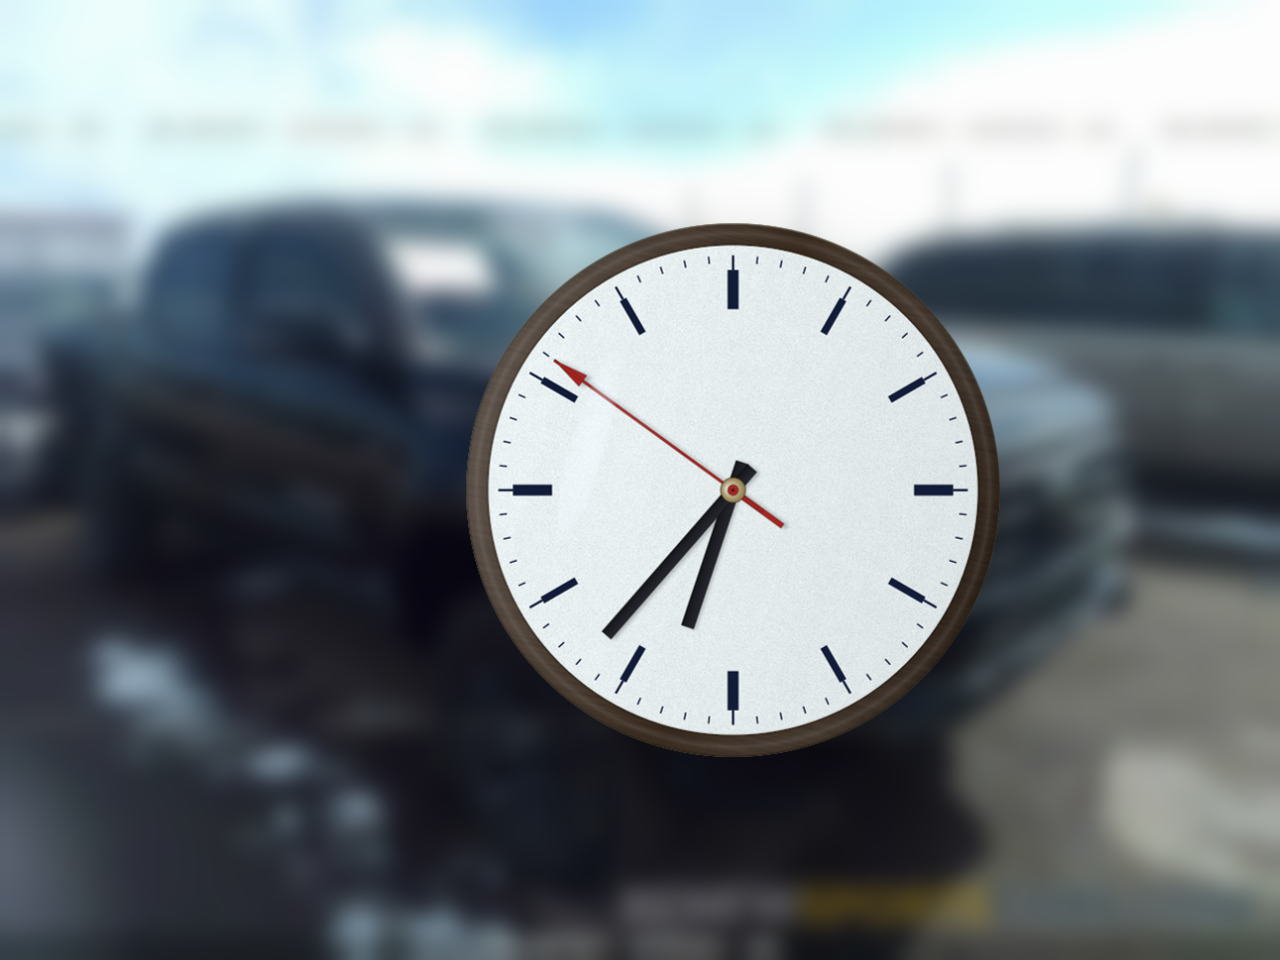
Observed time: **6:36:51**
